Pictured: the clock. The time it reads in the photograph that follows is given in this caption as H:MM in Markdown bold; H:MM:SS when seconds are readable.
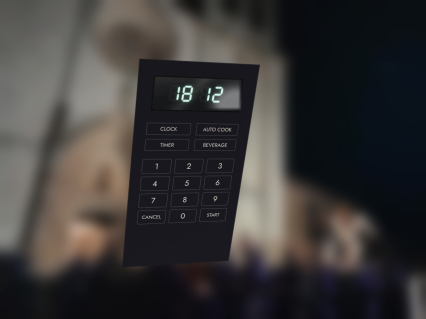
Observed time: **18:12**
